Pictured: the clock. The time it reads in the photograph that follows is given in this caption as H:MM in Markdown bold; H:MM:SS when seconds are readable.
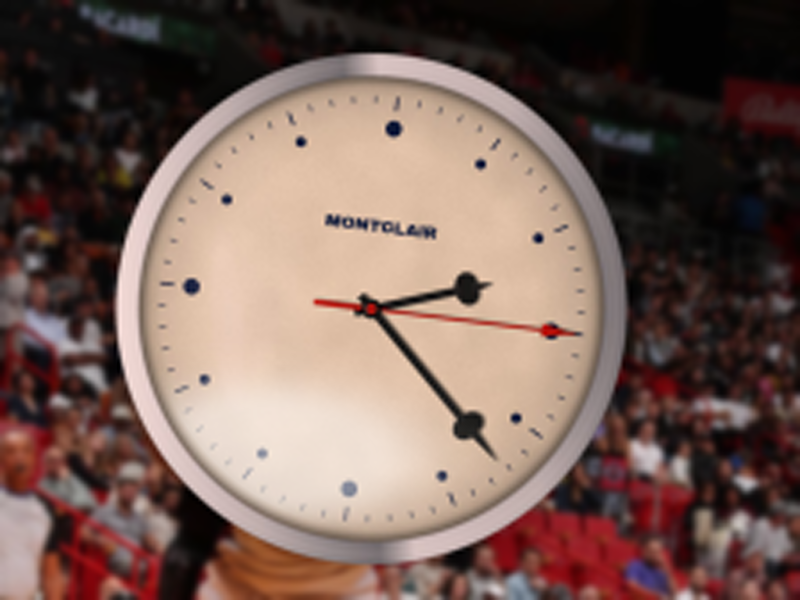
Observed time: **2:22:15**
